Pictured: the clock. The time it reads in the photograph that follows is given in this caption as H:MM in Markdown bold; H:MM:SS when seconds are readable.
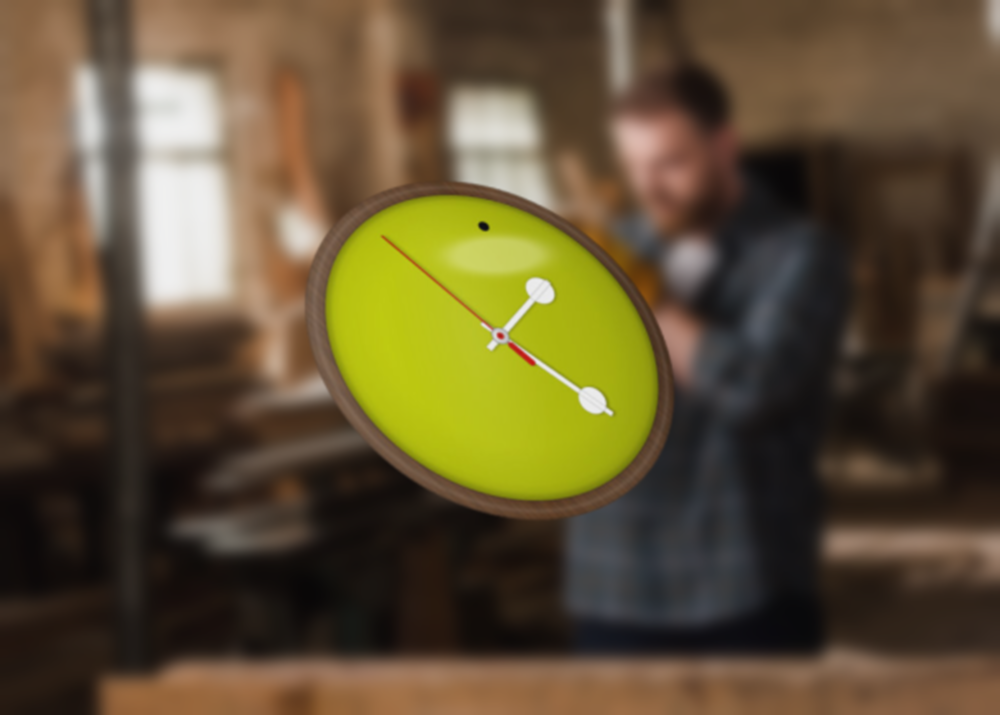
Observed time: **1:20:52**
